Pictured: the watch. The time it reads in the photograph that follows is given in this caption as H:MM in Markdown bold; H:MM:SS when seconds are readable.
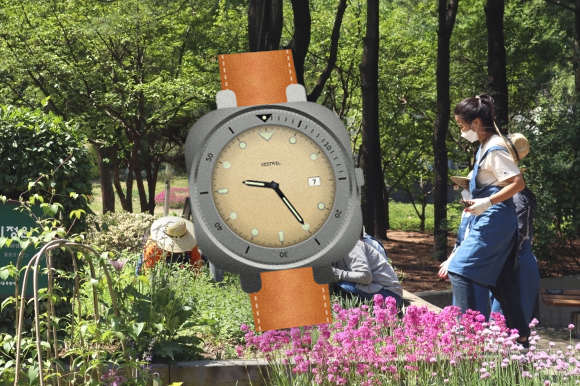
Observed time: **9:25**
